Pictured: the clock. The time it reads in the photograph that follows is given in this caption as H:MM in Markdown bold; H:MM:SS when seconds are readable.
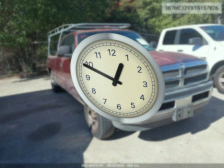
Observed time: **12:49**
